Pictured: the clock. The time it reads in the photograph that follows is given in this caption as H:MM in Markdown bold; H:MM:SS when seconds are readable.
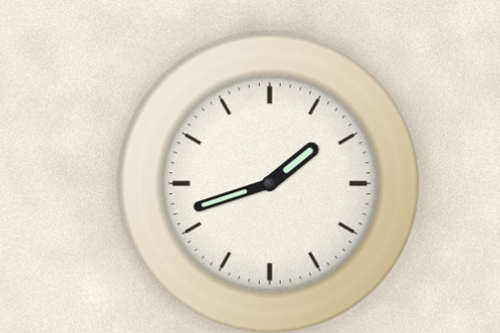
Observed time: **1:42**
